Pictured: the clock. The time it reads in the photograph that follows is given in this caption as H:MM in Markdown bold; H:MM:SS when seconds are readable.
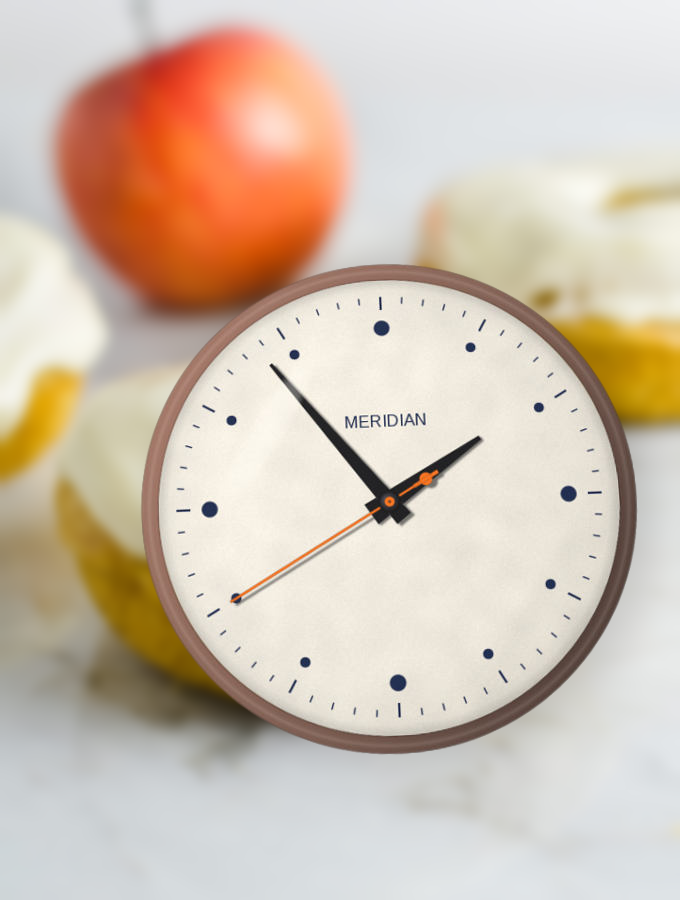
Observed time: **1:53:40**
